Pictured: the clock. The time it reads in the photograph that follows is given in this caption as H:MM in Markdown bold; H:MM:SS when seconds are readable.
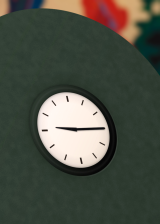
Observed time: **9:15**
